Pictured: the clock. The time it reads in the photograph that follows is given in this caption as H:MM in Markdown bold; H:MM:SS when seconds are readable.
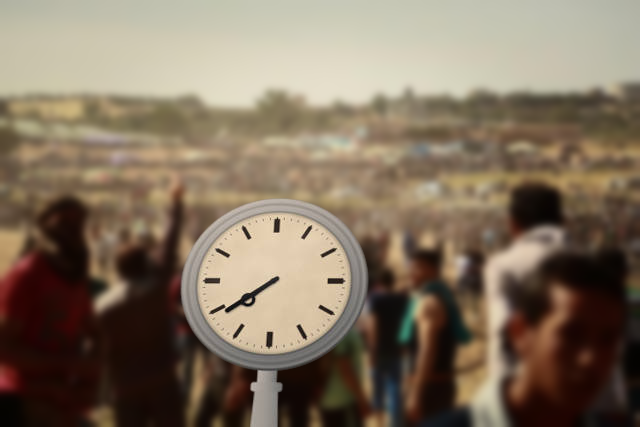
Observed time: **7:39**
